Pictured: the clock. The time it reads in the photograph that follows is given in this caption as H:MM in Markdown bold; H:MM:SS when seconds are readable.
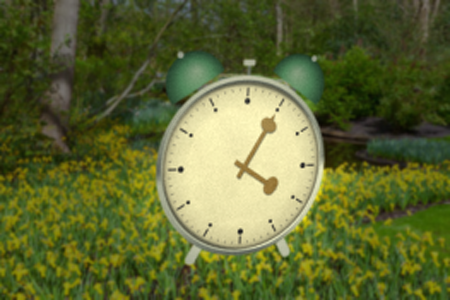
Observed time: **4:05**
